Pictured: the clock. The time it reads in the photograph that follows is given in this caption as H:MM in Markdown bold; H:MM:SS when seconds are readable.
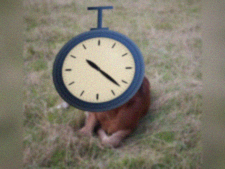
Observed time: **10:22**
